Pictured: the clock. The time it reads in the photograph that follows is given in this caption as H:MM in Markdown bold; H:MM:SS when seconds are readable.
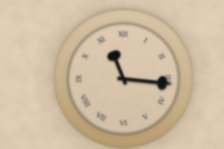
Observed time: **11:16**
